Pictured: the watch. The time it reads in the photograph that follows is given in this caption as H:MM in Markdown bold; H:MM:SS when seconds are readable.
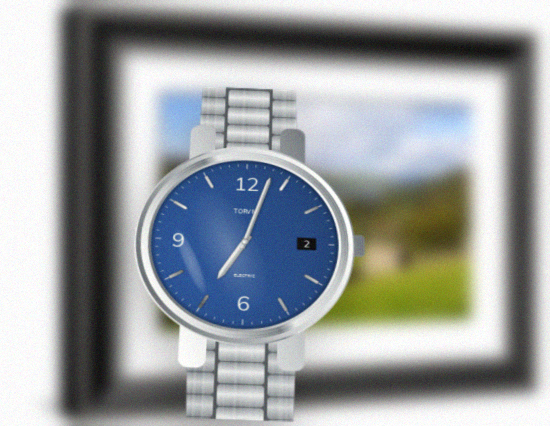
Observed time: **7:03**
